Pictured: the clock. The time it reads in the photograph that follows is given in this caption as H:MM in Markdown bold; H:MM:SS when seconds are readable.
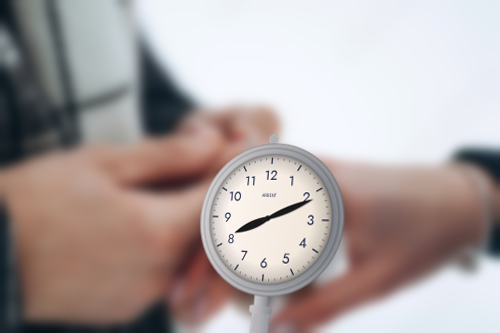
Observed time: **8:11**
